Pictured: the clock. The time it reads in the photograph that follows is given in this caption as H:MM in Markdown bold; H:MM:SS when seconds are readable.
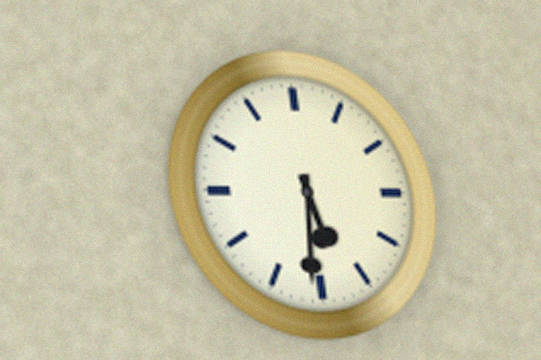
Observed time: **5:31**
